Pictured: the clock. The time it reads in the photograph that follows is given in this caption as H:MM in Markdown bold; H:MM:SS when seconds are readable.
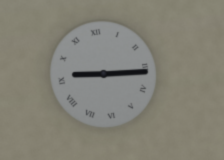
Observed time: **9:16**
